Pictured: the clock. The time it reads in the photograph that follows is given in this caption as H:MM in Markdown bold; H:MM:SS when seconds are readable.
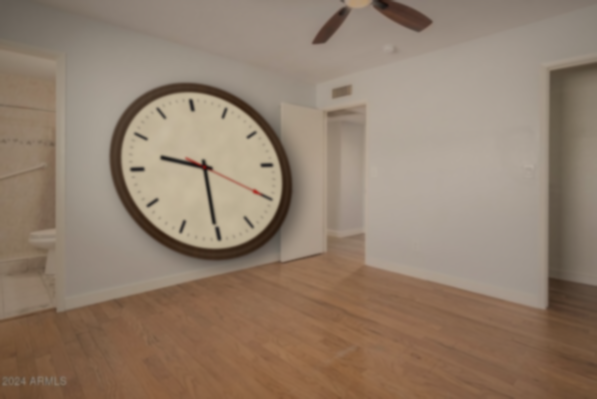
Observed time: **9:30:20**
